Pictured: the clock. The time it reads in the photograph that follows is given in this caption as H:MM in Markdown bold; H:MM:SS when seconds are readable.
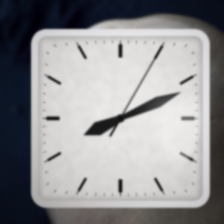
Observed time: **8:11:05**
